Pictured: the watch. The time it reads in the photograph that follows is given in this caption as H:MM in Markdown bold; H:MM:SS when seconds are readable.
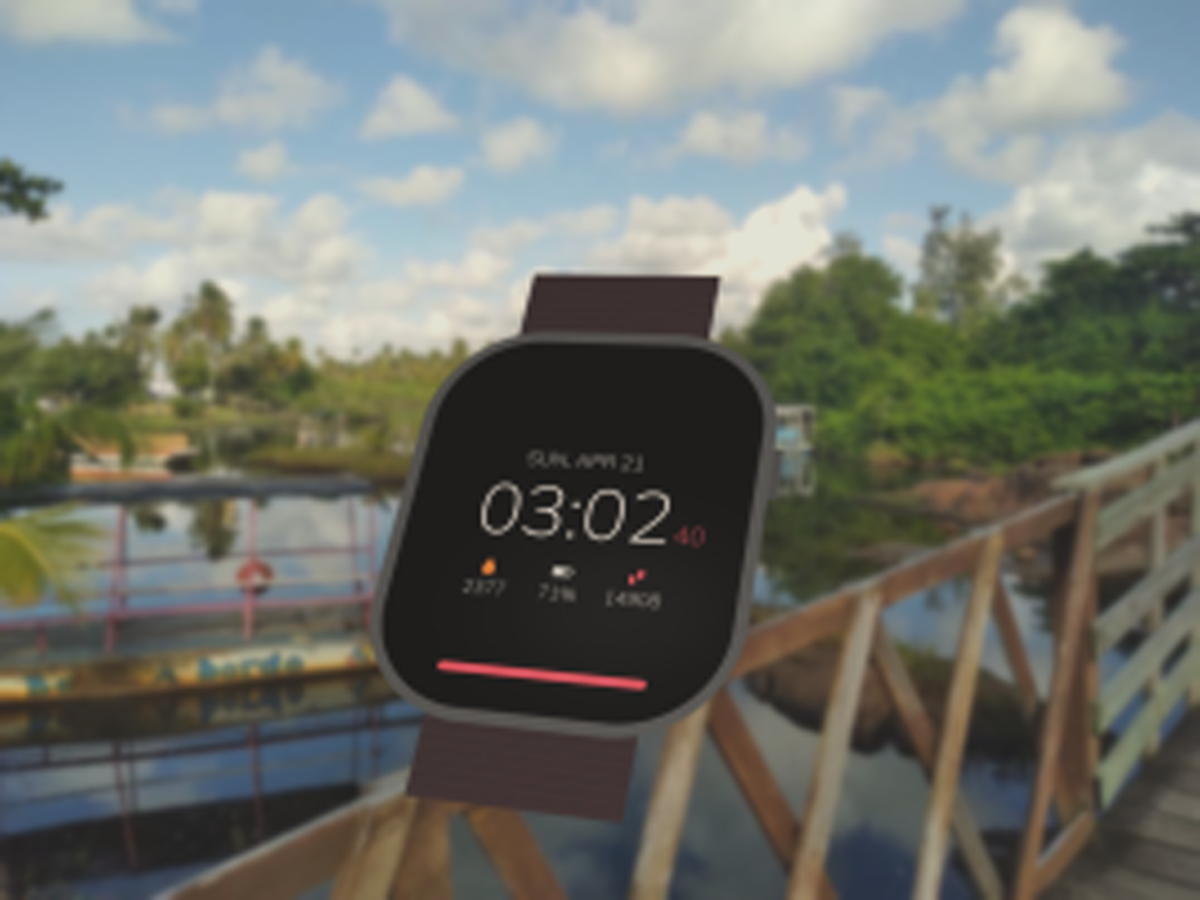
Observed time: **3:02**
